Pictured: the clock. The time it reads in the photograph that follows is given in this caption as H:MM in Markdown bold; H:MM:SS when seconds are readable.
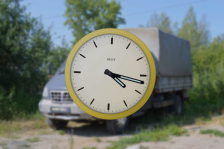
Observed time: **4:17**
